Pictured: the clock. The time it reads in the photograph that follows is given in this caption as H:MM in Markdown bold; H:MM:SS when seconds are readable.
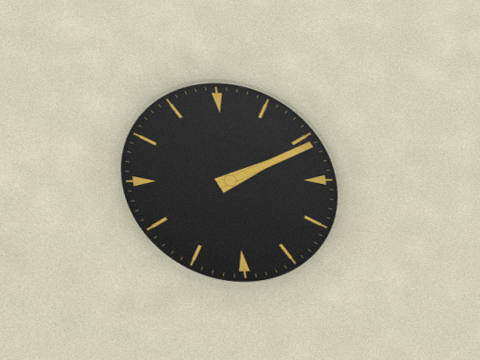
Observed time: **2:11**
